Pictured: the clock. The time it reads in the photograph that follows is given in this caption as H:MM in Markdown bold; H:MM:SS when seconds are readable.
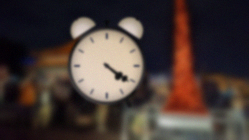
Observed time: **4:21**
